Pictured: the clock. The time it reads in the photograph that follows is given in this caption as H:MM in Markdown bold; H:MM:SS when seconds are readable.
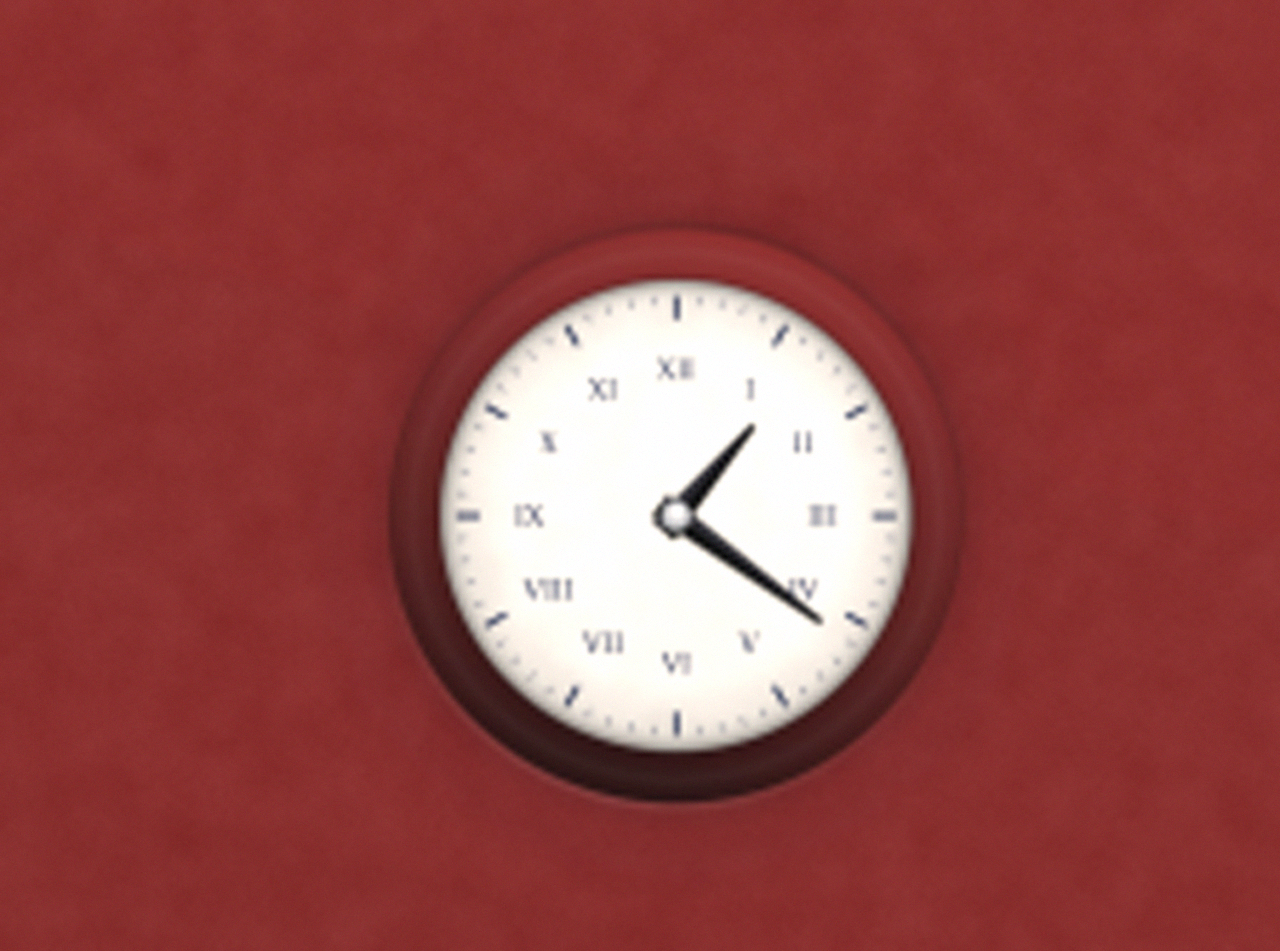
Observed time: **1:21**
